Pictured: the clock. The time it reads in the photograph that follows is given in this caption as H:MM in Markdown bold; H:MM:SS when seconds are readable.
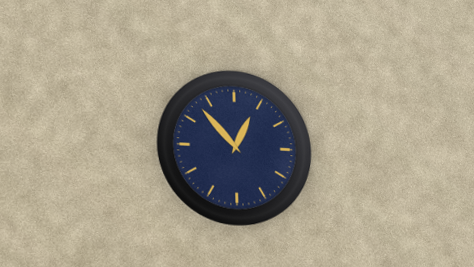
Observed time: **12:53**
